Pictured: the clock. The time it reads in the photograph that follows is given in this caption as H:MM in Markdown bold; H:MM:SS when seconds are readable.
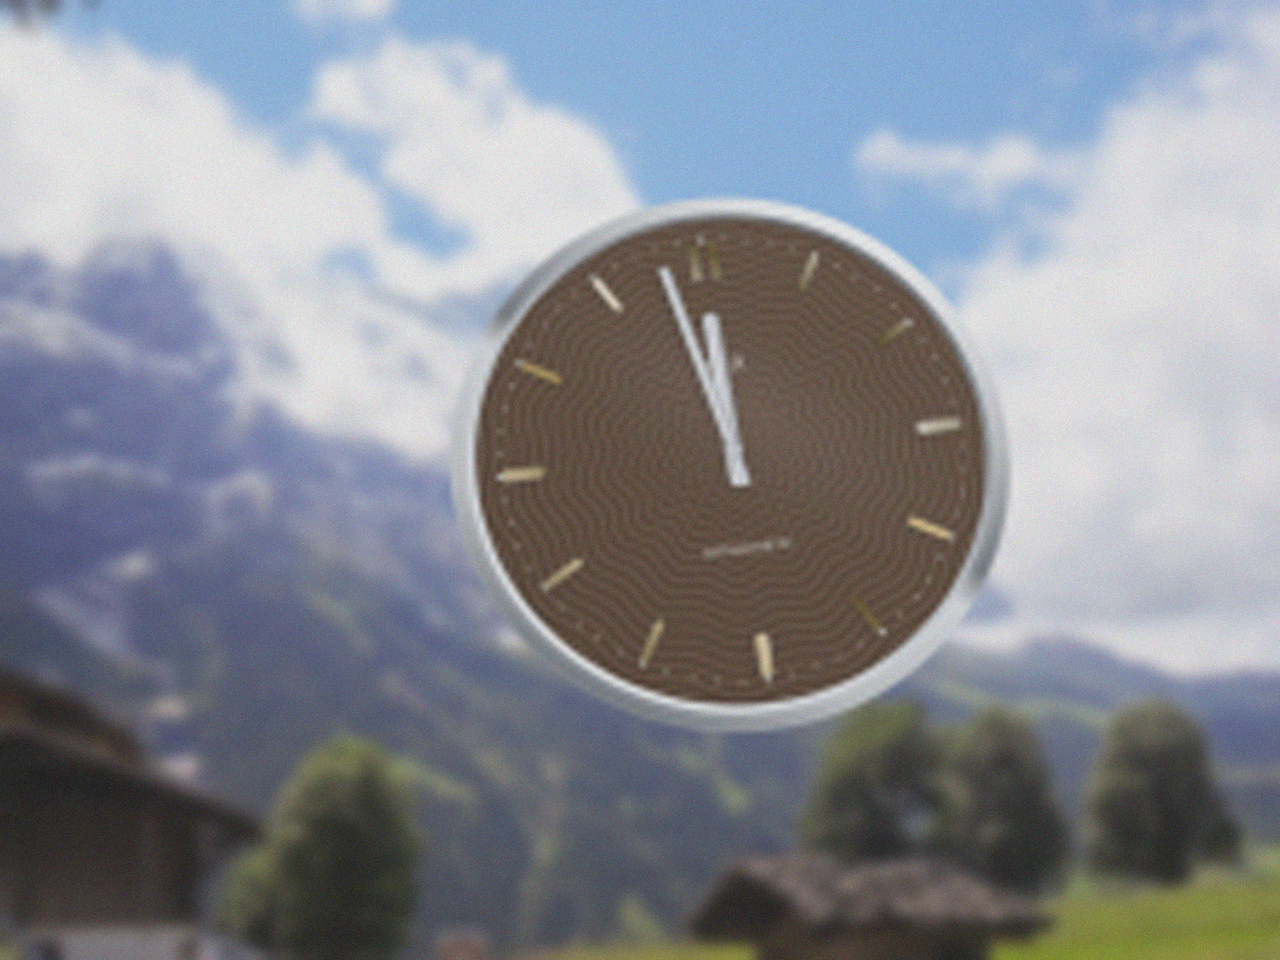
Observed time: **11:58**
